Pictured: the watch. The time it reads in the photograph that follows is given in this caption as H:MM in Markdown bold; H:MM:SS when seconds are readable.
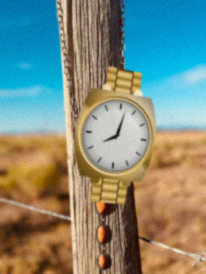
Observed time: **8:02**
